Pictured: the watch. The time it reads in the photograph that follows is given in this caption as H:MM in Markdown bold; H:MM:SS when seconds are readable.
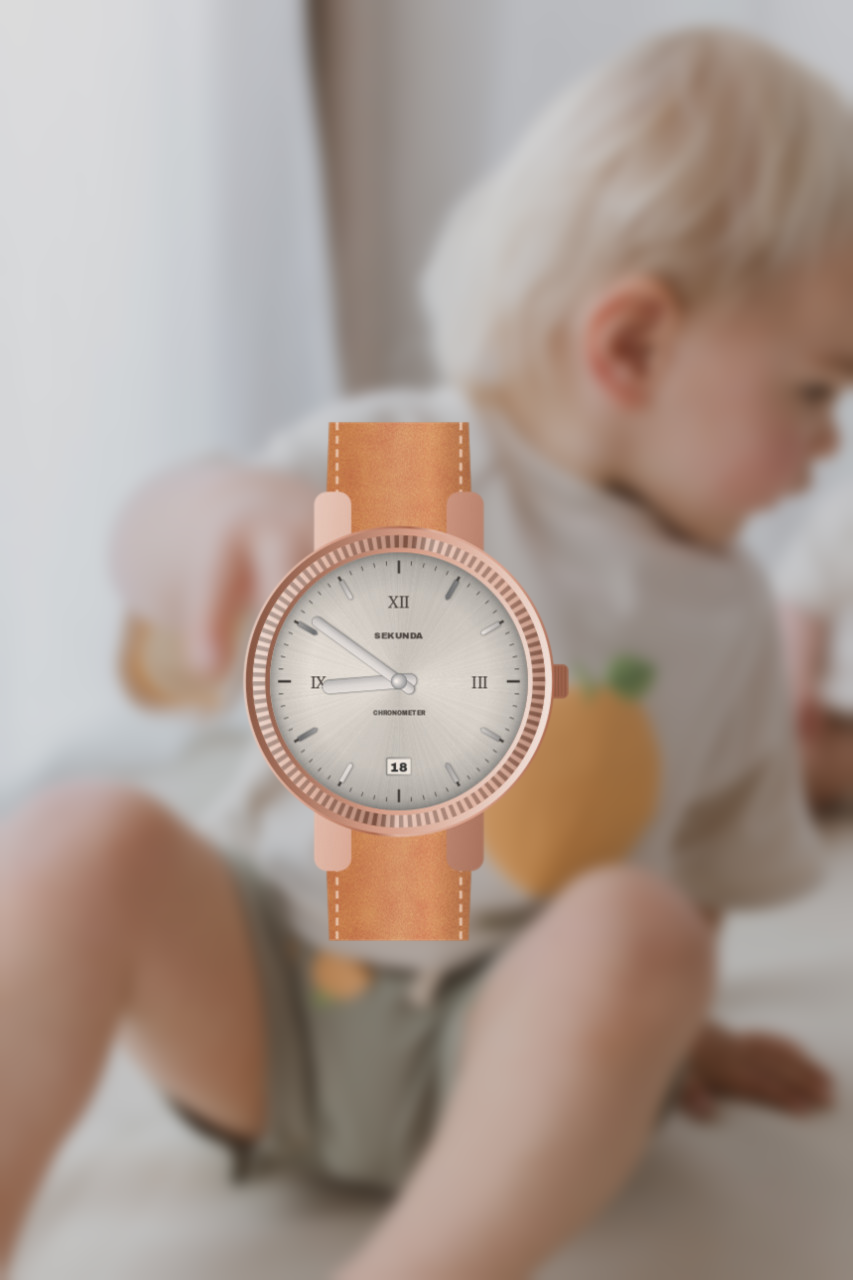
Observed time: **8:51**
